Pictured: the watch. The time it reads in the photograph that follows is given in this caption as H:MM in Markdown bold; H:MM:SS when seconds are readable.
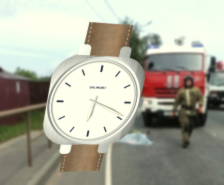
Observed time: **6:19**
